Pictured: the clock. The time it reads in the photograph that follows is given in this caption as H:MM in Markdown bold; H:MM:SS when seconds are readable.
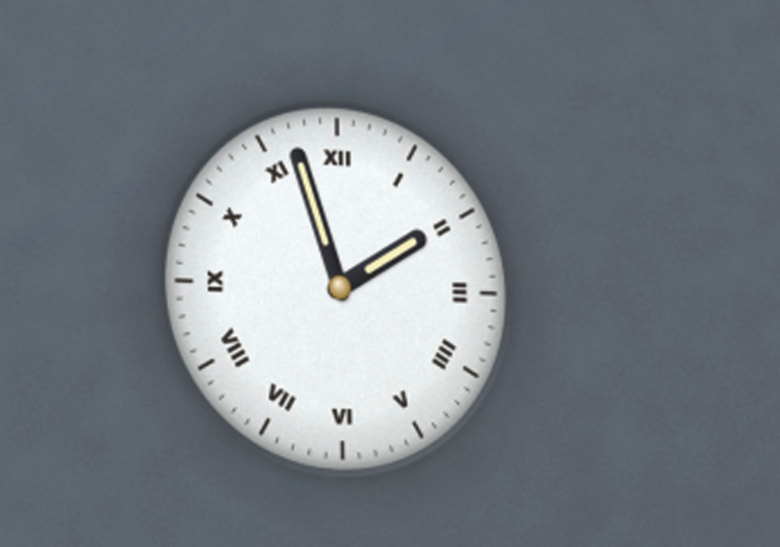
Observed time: **1:57**
